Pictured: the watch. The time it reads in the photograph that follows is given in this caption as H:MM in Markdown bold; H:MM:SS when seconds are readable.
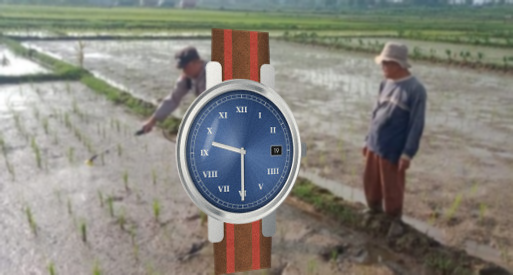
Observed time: **9:30**
